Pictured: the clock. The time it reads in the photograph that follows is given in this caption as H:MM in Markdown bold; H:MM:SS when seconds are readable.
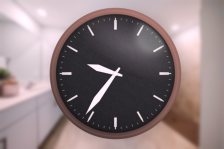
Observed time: **9:36**
